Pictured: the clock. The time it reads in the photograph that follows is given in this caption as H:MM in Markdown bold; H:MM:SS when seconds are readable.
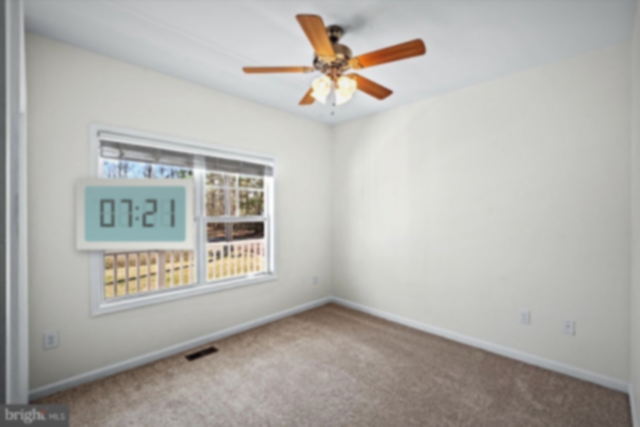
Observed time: **7:21**
